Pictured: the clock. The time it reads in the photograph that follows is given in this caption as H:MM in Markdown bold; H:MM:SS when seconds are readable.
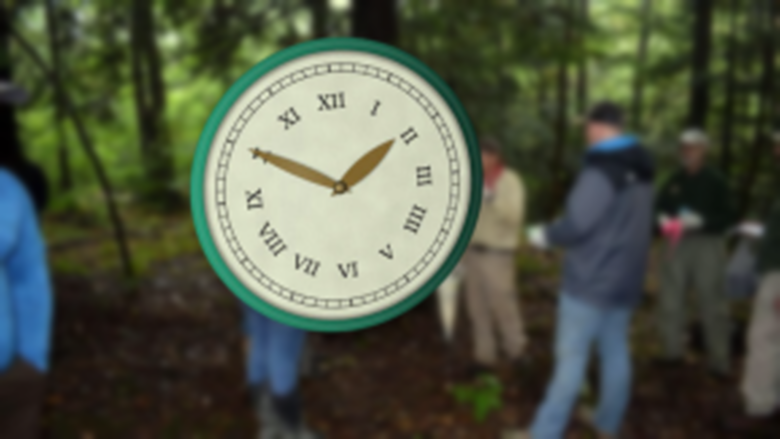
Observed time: **1:50**
